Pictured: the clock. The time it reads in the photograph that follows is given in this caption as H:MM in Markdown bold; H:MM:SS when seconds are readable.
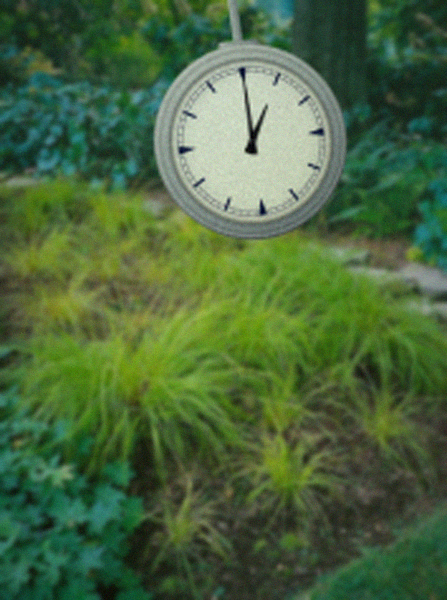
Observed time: **1:00**
